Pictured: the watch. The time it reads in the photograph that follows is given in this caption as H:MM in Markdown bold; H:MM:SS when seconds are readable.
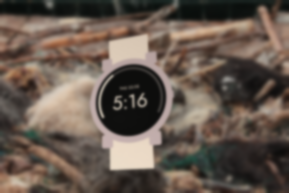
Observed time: **5:16**
